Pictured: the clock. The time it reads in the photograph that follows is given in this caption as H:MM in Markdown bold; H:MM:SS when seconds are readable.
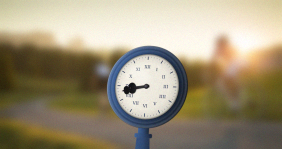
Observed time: **8:43**
